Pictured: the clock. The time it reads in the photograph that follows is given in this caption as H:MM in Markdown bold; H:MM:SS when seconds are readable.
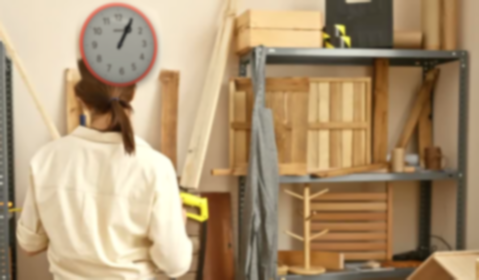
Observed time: **1:05**
